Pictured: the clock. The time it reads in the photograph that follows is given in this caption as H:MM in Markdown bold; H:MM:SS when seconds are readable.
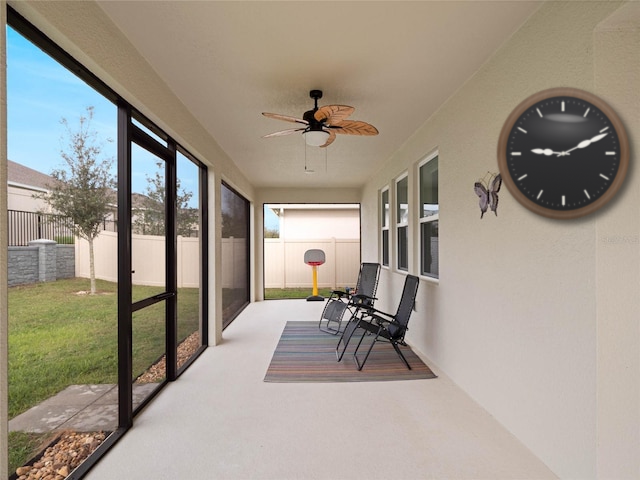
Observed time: **9:11**
